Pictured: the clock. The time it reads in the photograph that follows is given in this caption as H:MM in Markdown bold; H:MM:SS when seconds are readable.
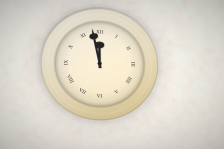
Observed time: **11:58**
